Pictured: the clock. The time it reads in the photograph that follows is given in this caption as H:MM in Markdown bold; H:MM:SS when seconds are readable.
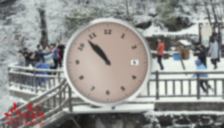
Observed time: **10:53**
